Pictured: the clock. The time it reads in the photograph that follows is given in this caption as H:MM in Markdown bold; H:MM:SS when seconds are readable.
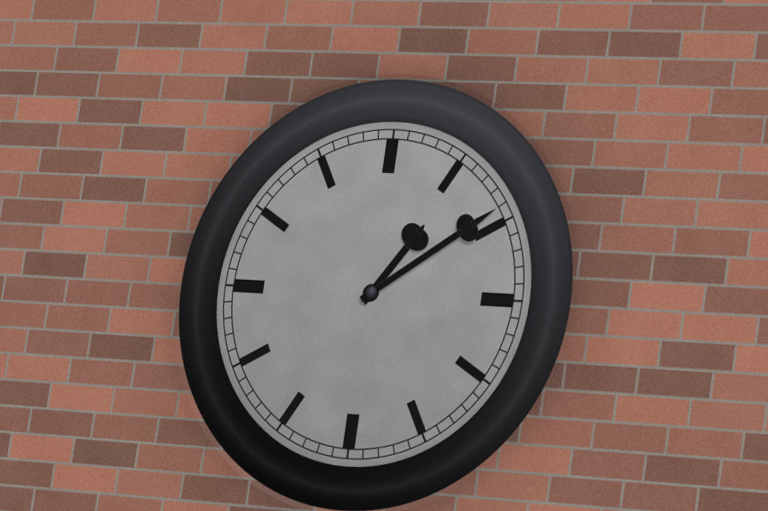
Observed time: **1:09**
